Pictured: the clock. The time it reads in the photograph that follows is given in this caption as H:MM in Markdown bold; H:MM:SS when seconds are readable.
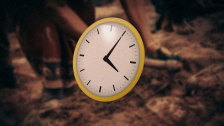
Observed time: **4:05**
